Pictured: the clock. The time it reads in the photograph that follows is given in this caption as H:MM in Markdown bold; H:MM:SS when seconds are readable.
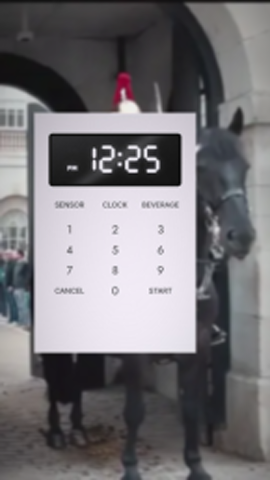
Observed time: **12:25**
